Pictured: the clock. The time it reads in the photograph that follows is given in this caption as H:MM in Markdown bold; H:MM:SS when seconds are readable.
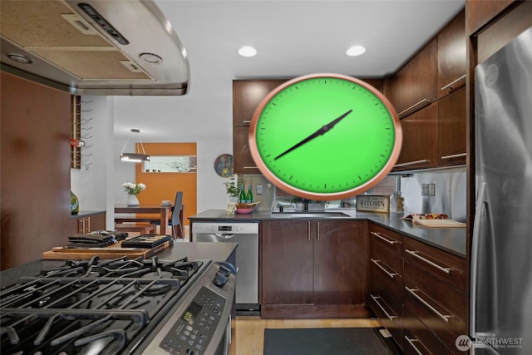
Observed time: **1:39**
